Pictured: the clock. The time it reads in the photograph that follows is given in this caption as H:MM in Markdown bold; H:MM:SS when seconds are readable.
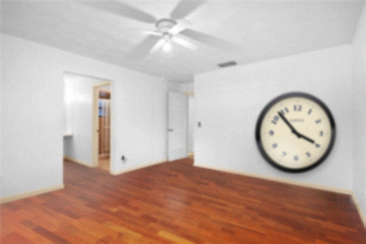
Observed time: **3:53**
